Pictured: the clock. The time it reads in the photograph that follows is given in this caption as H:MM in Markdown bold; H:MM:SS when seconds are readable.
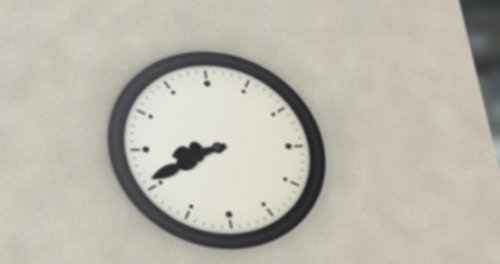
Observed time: **8:41**
